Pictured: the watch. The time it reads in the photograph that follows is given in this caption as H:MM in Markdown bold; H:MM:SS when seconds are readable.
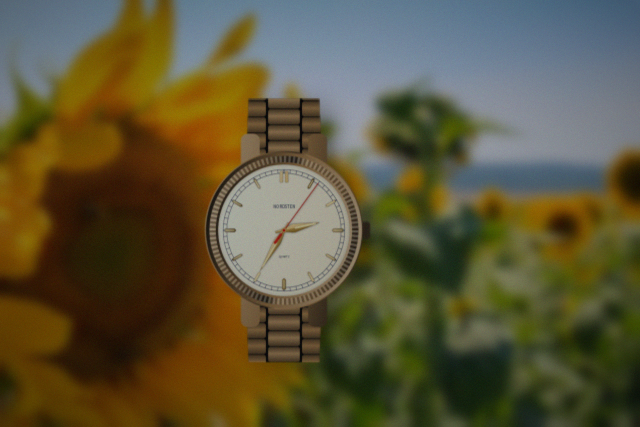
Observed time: **2:35:06**
